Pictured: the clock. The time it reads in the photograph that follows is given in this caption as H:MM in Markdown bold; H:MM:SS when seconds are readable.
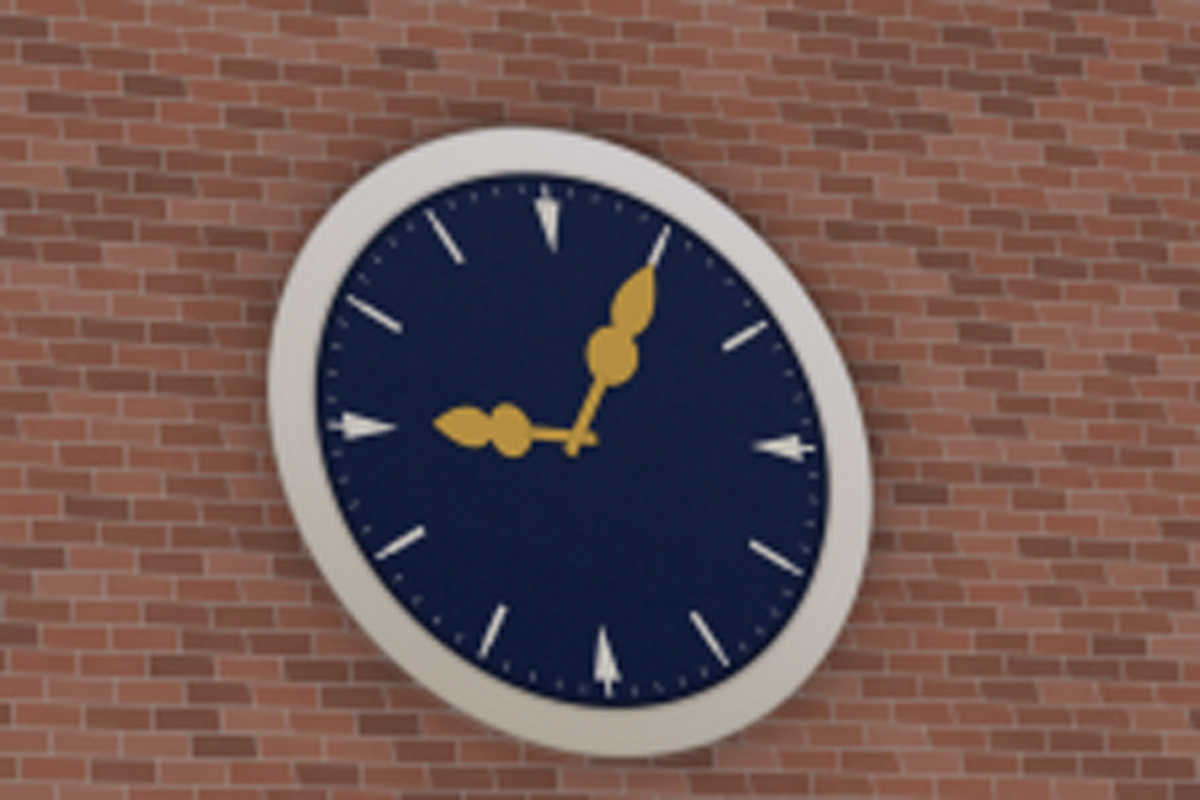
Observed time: **9:05**
